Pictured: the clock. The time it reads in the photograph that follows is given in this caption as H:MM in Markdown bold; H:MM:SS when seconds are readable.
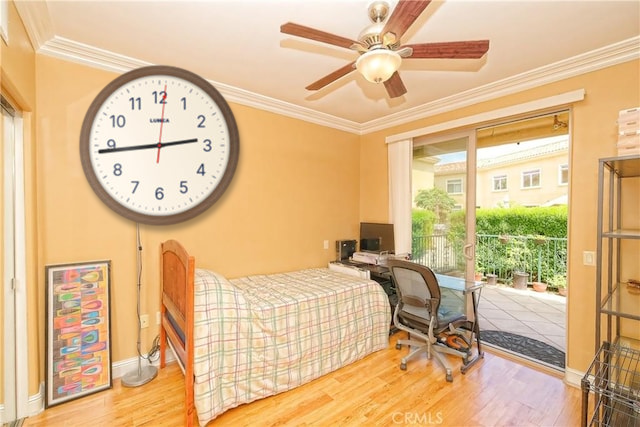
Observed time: **2:44:01**
